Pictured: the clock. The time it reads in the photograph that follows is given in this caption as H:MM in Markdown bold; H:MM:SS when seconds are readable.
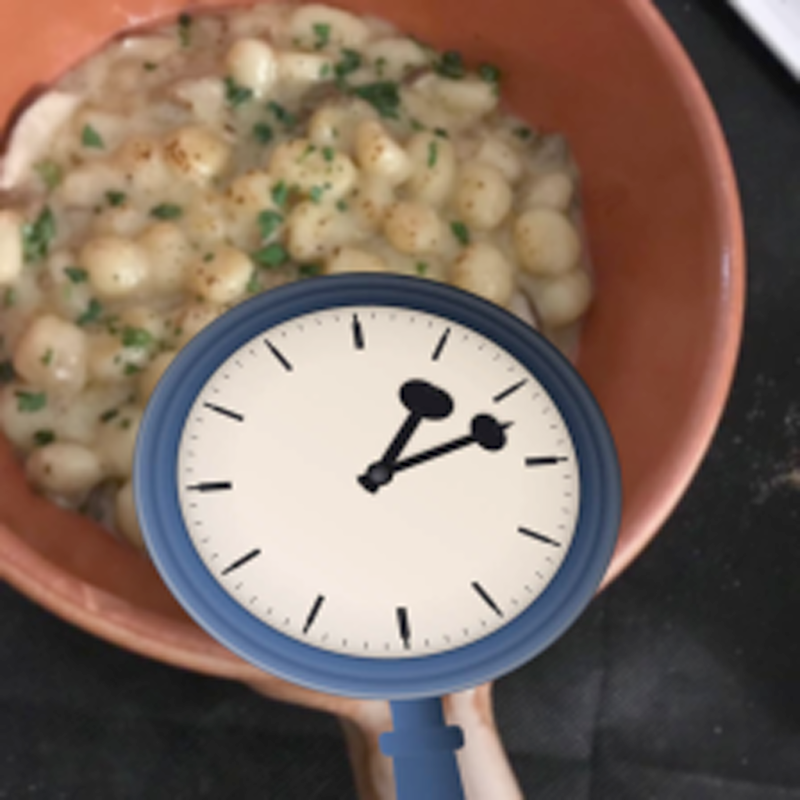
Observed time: **1:12**
